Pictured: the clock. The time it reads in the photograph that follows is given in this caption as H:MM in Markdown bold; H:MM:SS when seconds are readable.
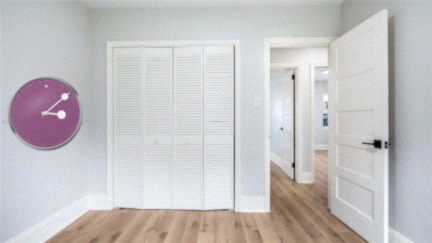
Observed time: **3:08**
